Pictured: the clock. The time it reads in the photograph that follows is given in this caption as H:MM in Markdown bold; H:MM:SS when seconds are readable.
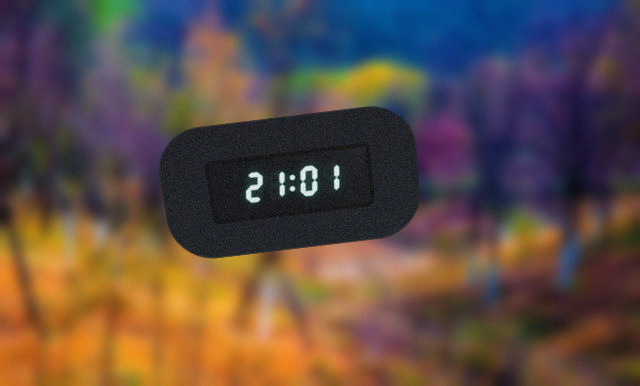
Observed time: **21:01**
